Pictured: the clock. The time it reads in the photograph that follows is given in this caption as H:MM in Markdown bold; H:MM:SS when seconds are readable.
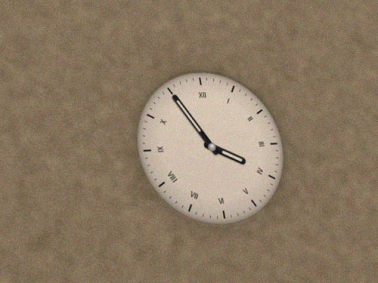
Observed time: **3:55**
